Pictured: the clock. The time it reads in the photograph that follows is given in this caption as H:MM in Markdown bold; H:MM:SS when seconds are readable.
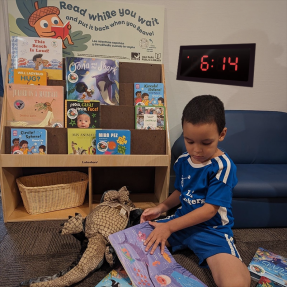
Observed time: **6:14**
